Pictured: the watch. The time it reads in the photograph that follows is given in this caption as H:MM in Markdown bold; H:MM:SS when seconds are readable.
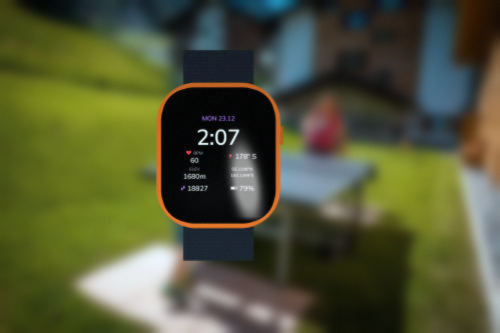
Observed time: **2:07**
